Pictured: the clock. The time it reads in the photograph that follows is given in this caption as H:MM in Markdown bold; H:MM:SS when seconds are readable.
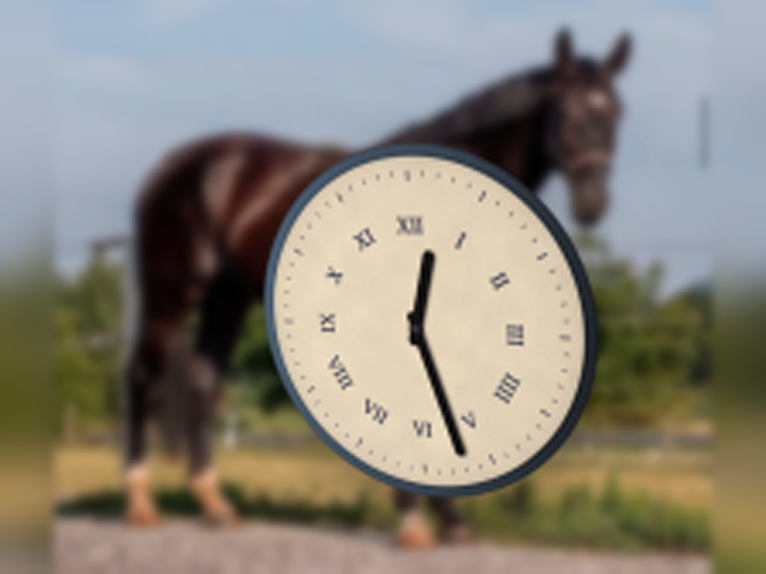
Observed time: **12:27**
